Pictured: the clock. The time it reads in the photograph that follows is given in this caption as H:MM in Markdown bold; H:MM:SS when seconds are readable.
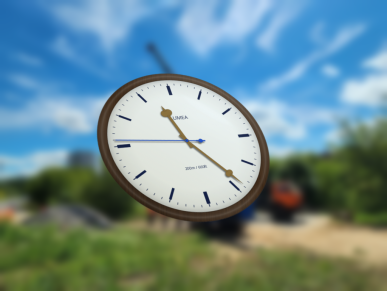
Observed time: **11:23:46**
